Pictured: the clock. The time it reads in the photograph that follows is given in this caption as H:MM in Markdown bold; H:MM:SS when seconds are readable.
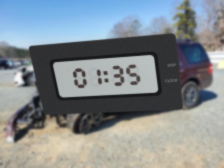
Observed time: **1:35**
